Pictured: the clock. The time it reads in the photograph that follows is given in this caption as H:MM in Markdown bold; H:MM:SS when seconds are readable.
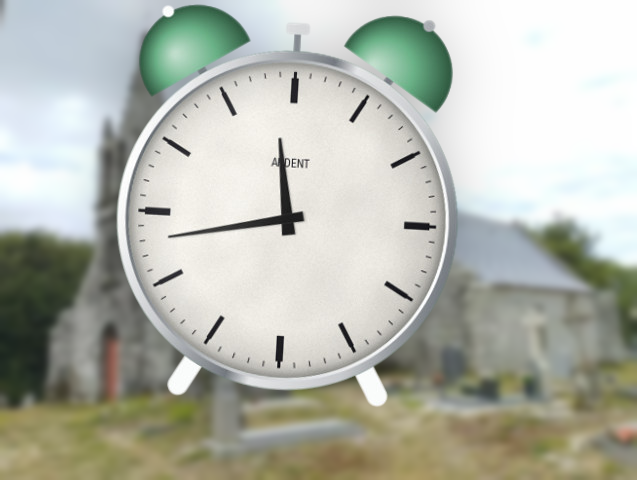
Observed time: **11:43**
